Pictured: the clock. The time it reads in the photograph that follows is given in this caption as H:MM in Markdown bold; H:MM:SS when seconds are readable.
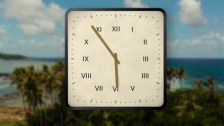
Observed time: **5:54**
